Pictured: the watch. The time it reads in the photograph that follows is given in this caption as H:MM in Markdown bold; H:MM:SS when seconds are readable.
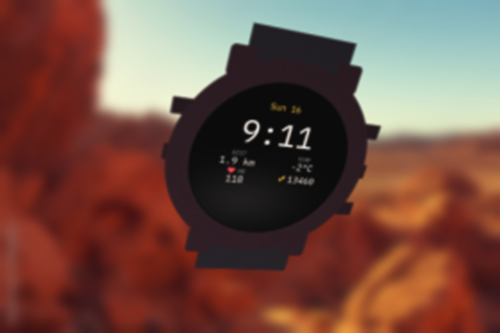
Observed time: **9:11**
